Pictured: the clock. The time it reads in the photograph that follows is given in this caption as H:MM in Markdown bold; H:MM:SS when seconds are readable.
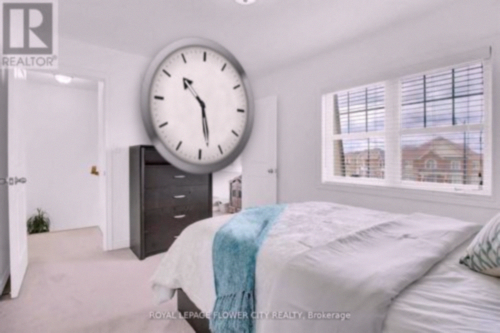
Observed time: **10:28**
